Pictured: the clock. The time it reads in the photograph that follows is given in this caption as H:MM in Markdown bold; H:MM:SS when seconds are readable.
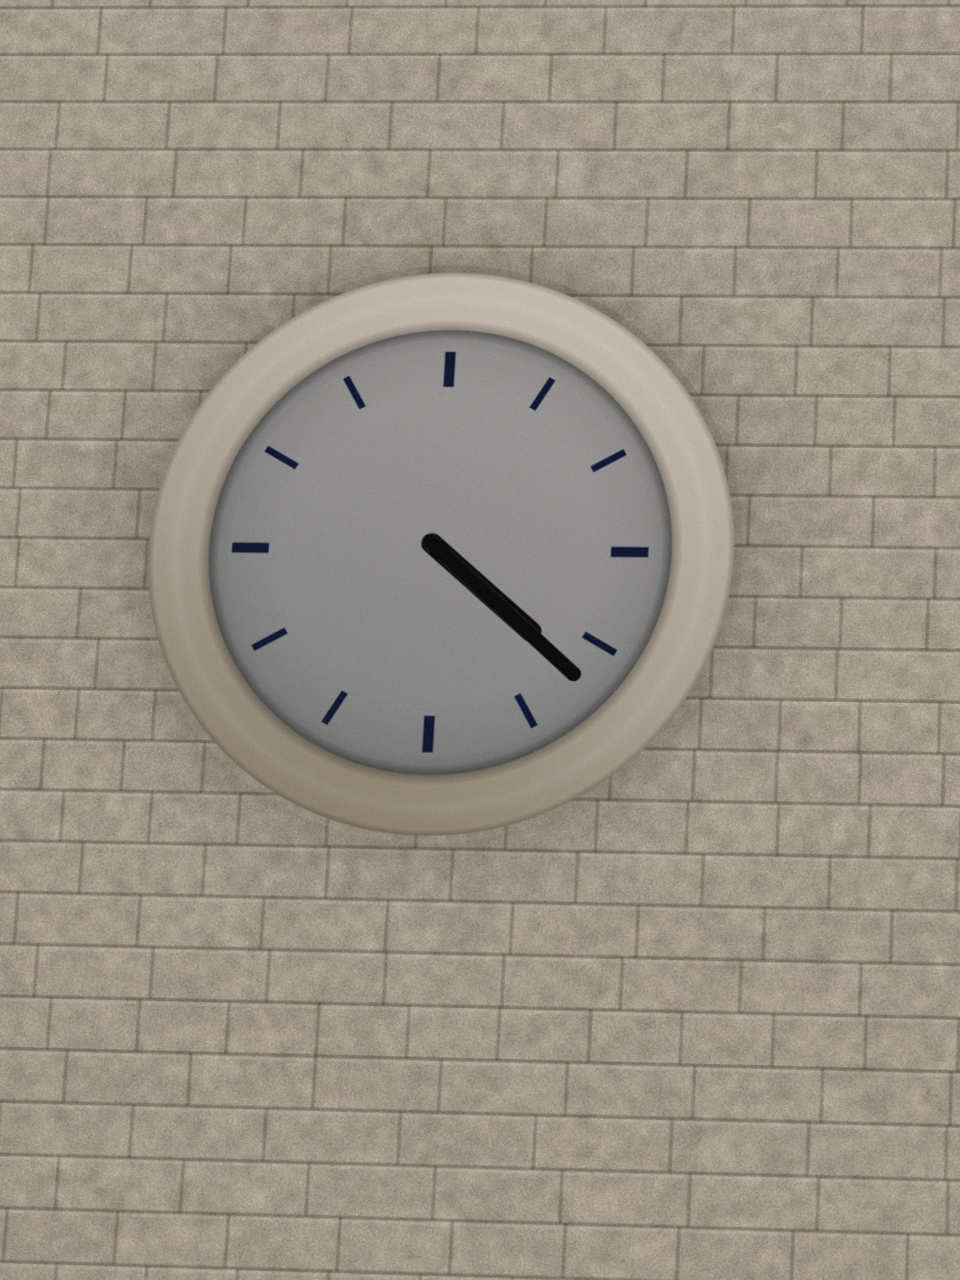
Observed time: **4:22**
